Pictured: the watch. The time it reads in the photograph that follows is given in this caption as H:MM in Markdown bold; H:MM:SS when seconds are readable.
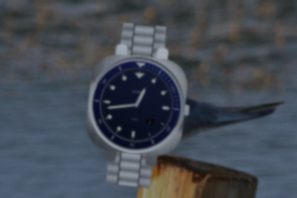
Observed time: **12:43**
